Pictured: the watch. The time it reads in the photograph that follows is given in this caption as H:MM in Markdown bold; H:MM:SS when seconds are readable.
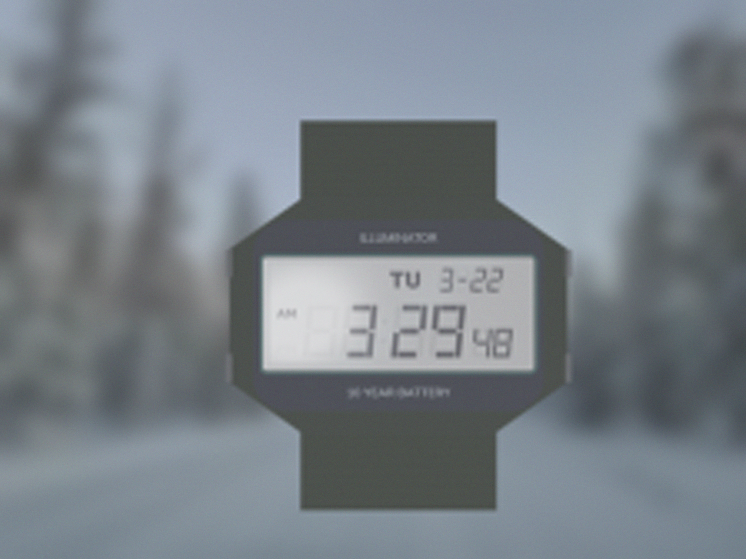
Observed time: **3:29:48**
